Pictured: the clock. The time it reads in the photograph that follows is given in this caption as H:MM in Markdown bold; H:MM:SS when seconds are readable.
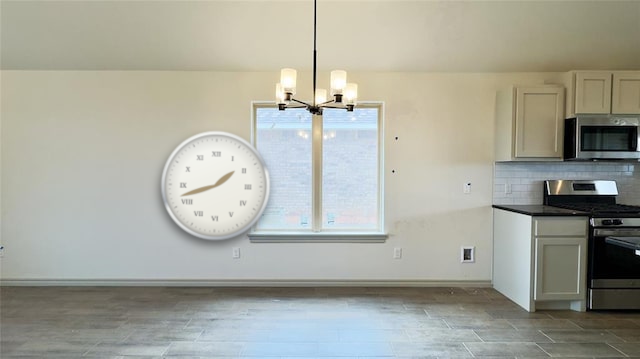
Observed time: **1:42**
